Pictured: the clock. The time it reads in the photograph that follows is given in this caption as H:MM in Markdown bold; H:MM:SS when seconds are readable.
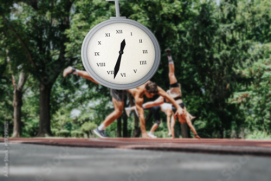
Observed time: **12:33**
